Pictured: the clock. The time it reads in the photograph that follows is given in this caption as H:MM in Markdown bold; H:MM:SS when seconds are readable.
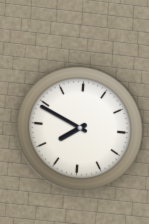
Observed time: **7:49**
